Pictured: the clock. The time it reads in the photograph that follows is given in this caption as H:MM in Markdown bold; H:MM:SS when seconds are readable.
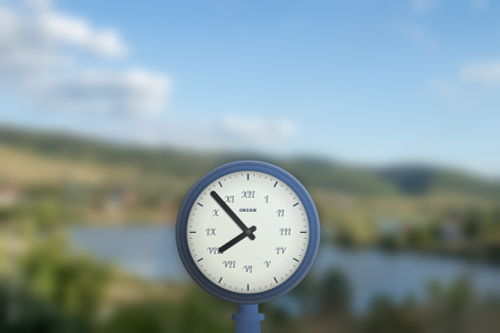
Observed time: **7:53**
